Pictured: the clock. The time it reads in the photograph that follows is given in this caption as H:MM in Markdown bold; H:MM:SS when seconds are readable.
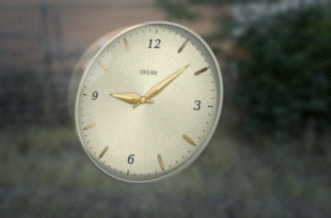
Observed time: **9:08**
